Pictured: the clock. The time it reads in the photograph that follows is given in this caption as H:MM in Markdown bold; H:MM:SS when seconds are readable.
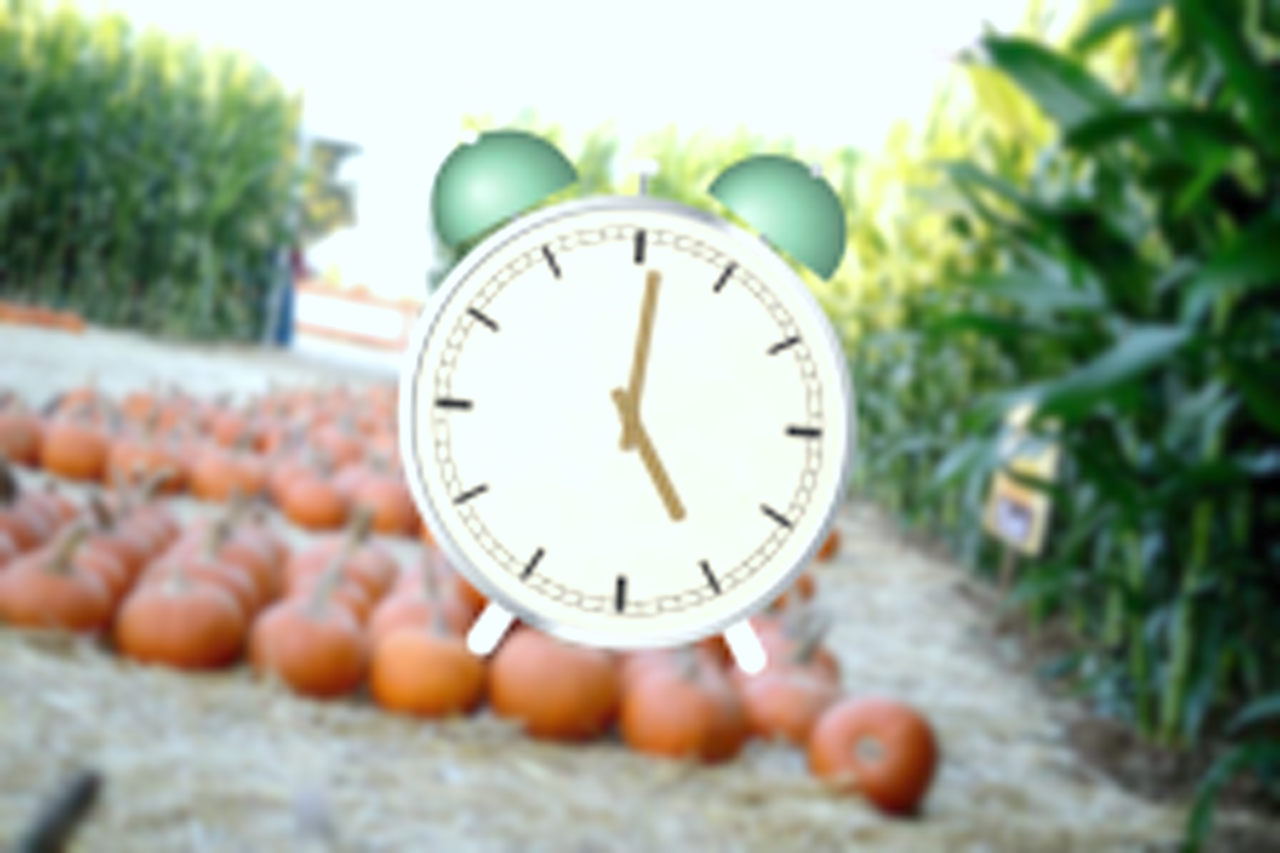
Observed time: **5:01**
